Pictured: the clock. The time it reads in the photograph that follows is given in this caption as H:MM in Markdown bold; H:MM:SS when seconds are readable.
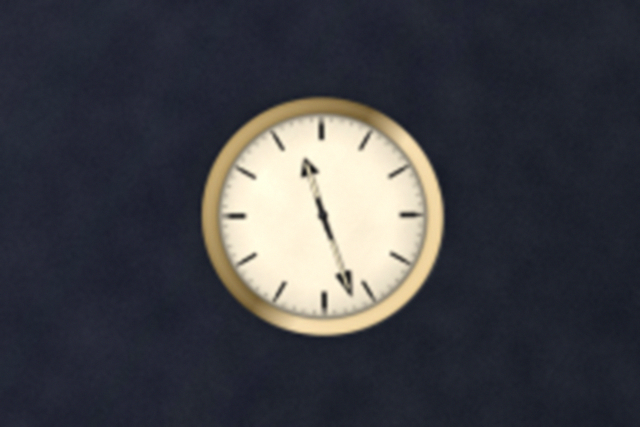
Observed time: **11:27**
